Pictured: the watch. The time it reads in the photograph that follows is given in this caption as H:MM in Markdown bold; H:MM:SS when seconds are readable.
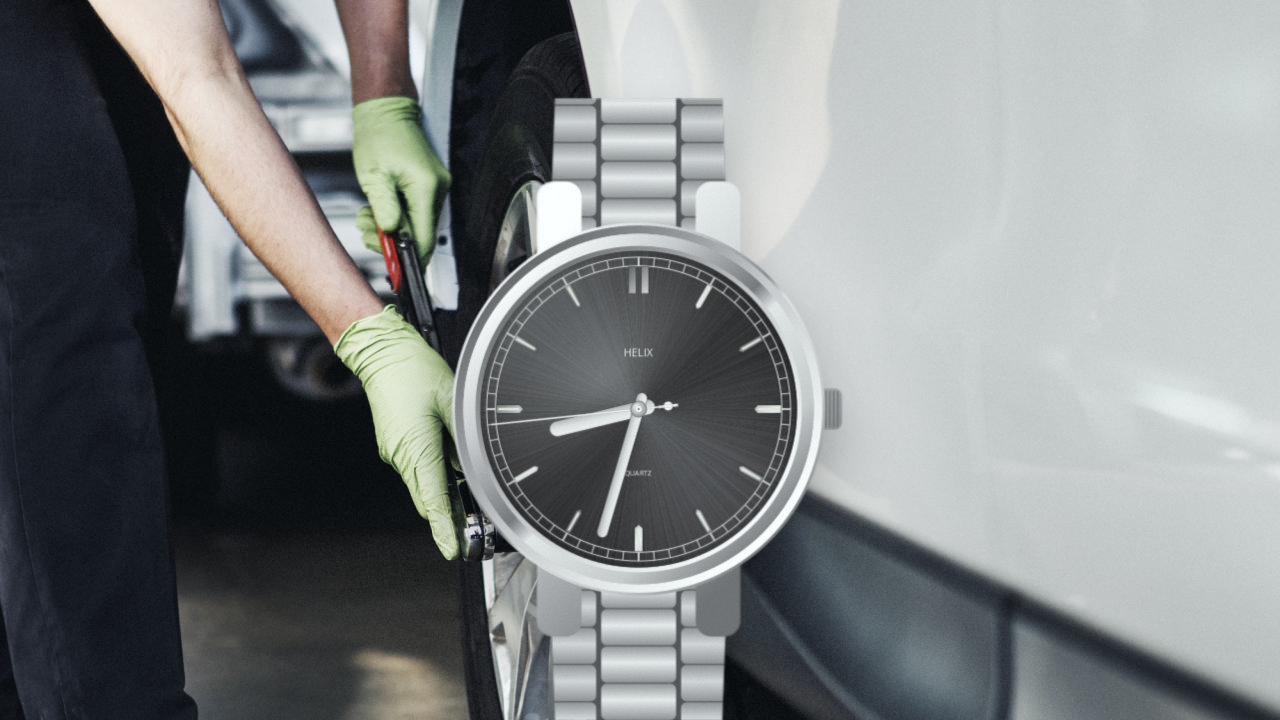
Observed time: **8:32:44**
